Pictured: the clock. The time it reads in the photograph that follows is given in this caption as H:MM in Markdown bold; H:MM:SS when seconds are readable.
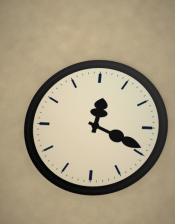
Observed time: **12:19**
